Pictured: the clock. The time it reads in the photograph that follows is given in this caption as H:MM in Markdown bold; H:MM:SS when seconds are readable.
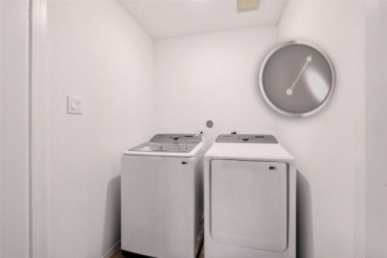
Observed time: **7:05**
